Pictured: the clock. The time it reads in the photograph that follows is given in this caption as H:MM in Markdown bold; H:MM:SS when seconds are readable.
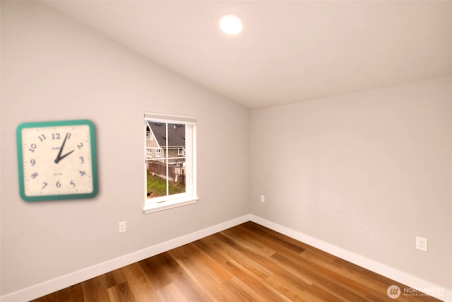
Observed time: **2:04**
